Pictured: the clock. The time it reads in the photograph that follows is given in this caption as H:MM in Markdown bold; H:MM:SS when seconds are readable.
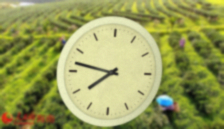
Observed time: **7:47**
